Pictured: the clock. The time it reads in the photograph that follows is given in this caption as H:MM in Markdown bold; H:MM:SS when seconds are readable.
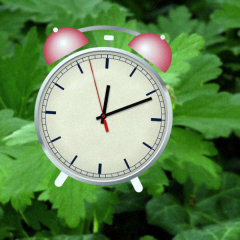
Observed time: **12:10:57**
